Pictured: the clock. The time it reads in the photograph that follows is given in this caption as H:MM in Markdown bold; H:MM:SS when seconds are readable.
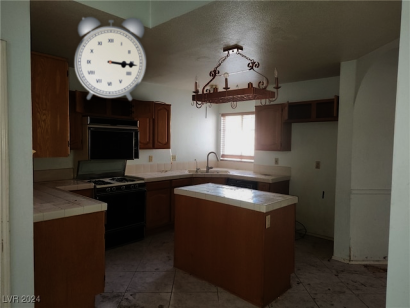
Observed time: **3:16**
